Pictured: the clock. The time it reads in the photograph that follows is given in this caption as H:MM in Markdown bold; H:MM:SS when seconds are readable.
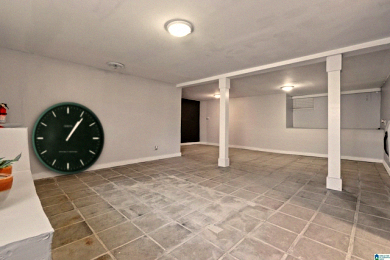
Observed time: **1:06**
